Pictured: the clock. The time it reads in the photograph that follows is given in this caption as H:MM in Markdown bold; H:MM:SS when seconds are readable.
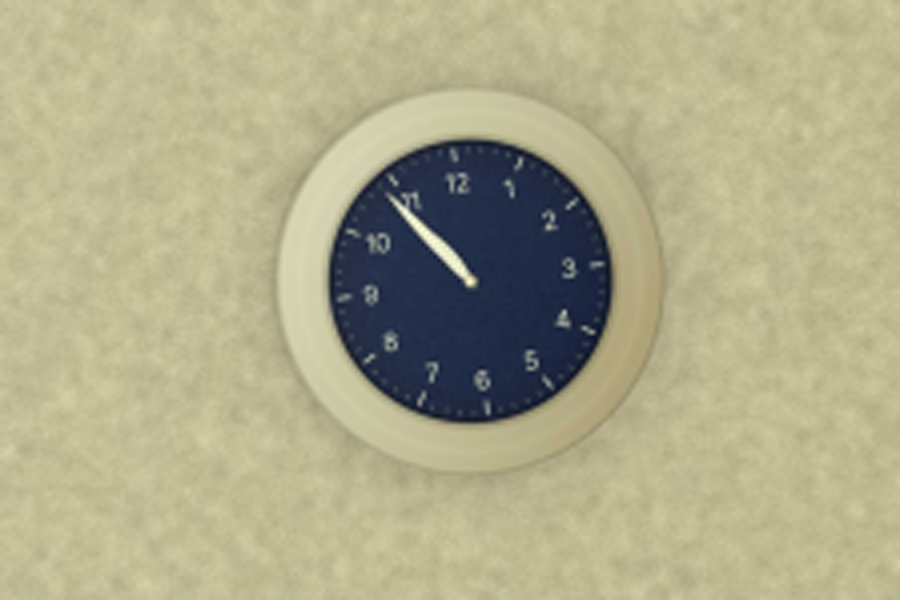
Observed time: **10:54**
